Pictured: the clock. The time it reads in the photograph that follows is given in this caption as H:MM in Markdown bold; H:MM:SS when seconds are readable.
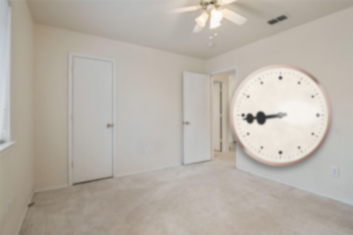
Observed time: **8:44**
